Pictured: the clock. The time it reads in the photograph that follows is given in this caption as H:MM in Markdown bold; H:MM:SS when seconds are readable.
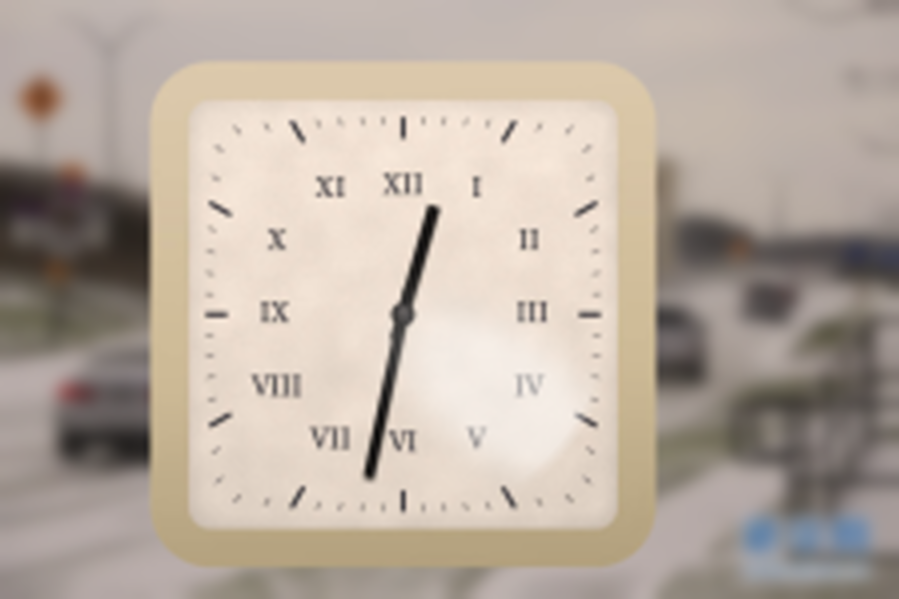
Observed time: **12:32**
